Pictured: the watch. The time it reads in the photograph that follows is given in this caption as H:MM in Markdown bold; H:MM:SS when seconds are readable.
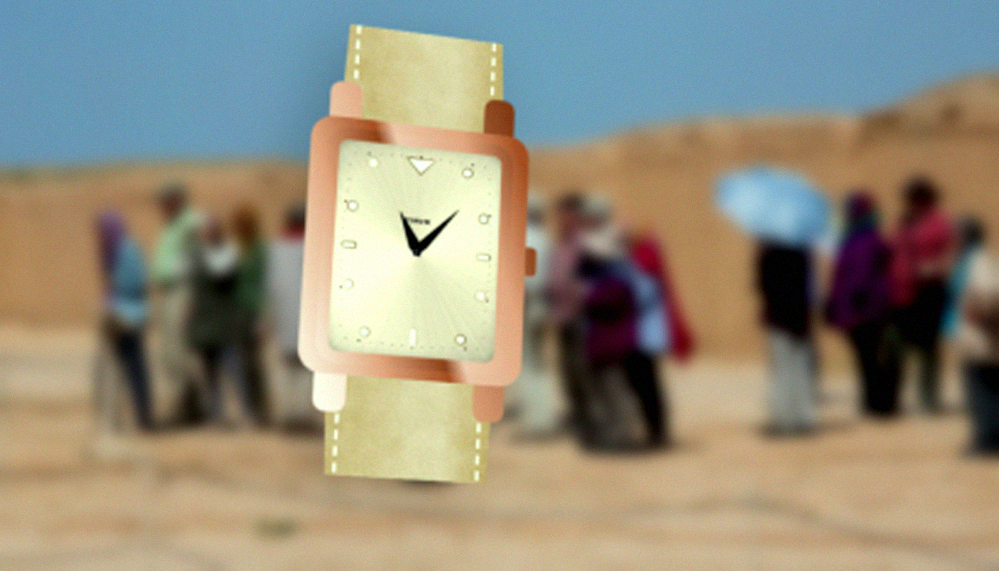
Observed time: **11:07**
